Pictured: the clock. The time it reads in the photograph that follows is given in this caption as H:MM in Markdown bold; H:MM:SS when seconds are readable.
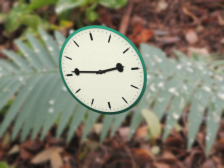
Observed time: **2:46**
